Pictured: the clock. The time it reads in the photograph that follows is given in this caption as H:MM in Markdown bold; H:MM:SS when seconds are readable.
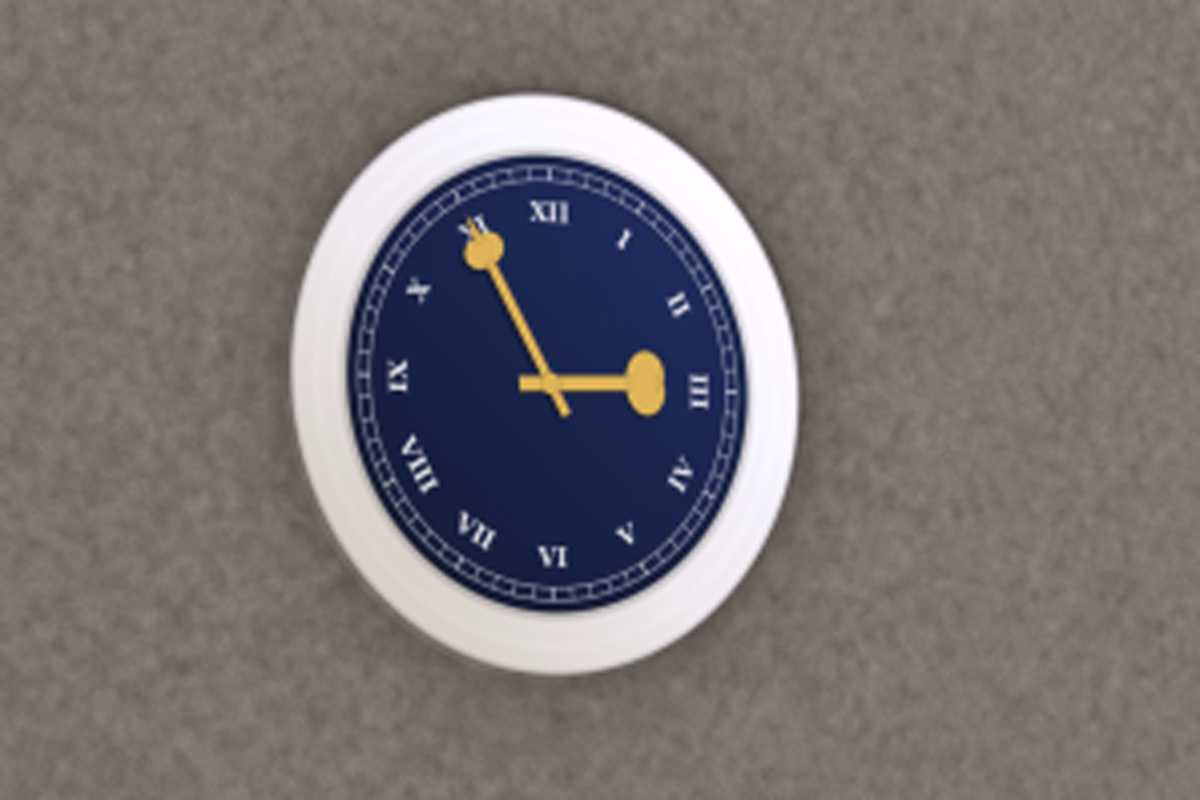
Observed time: **2:55**
